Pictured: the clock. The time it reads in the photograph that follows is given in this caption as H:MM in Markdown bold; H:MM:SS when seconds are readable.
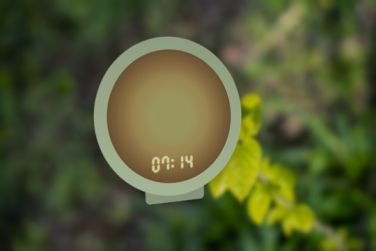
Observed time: **7:14**
